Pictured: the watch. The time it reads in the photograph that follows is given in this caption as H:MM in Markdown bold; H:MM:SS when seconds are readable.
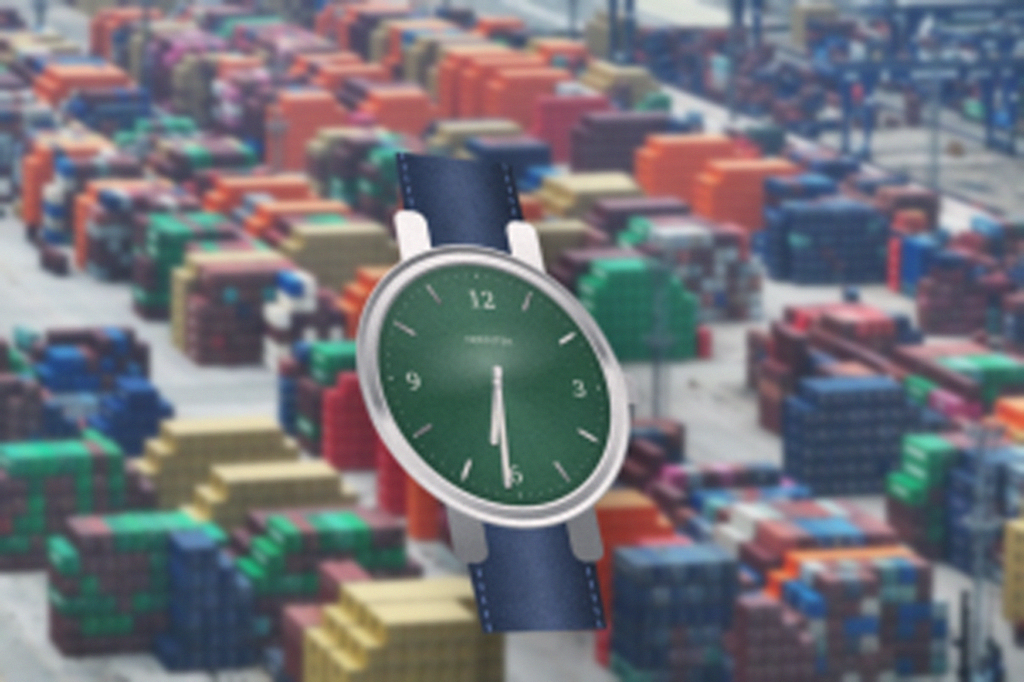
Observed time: **6:31**
